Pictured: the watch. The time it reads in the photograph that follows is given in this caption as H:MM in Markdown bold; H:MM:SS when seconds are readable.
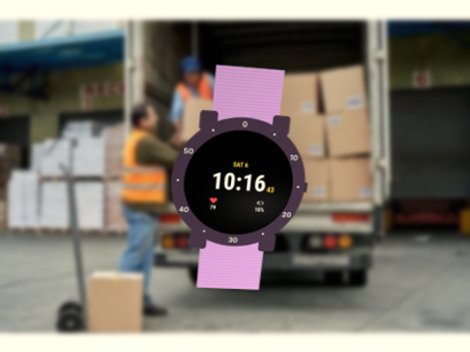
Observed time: **10:16**
